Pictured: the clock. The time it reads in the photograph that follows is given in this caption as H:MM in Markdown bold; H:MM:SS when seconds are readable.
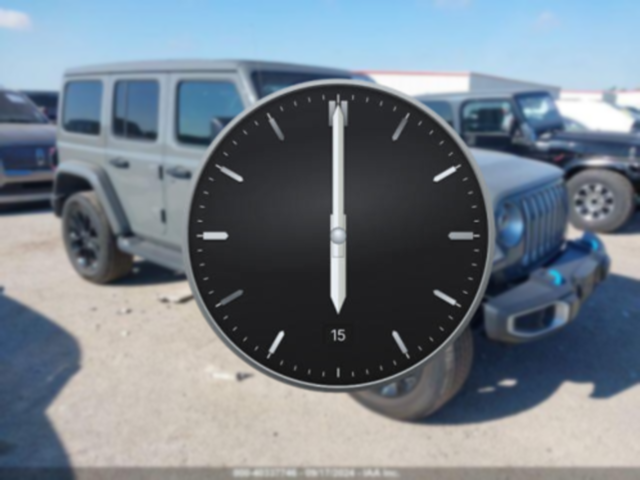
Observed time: **6:00**
